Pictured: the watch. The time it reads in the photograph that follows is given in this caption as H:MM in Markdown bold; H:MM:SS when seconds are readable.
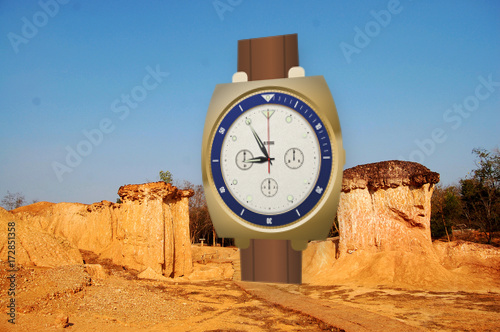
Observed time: **8:55**
